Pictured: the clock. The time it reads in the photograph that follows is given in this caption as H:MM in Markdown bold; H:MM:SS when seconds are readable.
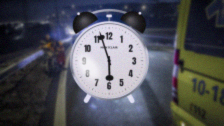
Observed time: **5:57**
